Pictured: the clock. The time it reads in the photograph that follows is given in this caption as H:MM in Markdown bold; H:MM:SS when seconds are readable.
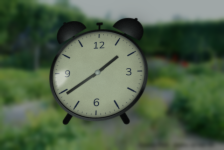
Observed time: **1:39**
